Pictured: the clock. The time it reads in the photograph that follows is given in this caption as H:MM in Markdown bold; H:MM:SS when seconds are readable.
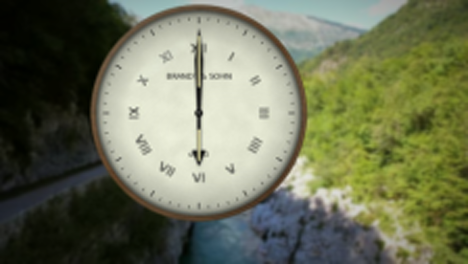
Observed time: **6:00**
